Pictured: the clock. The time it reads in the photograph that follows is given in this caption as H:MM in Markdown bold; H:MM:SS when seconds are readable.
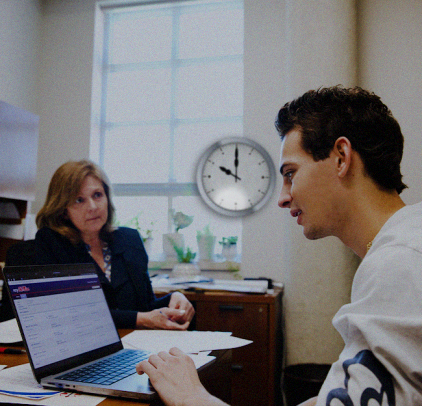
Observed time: **10:00**
